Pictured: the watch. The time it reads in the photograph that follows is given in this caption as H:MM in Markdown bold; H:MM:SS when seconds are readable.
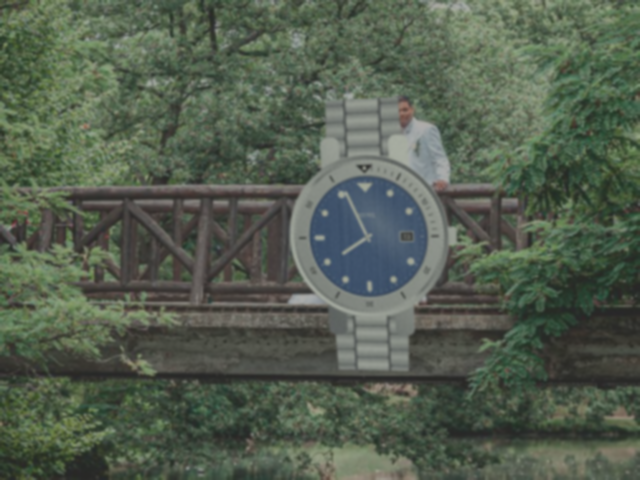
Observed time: **7:56**
